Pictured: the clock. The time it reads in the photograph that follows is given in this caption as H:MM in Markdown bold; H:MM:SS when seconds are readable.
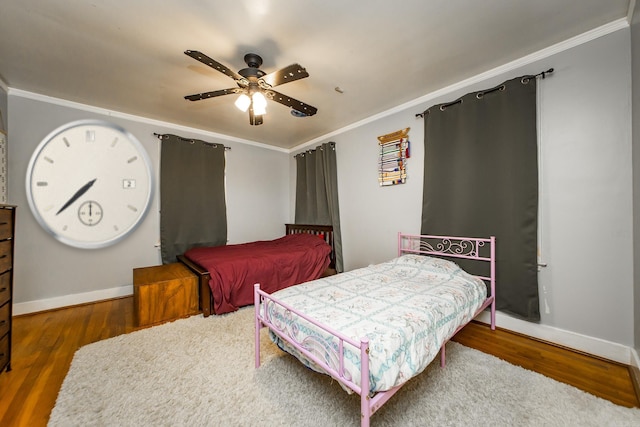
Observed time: **7:38**
